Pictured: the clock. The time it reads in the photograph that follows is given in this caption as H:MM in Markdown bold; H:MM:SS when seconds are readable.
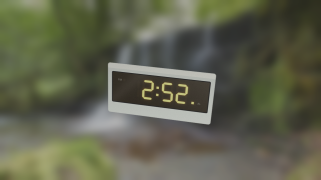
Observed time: **2:52**
